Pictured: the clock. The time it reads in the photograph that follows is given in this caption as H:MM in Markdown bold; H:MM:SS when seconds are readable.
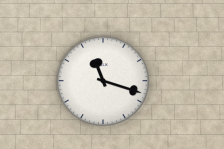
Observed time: **11:18**
